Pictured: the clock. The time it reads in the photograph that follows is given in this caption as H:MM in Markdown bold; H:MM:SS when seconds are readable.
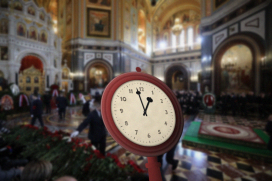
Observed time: **12:58**
